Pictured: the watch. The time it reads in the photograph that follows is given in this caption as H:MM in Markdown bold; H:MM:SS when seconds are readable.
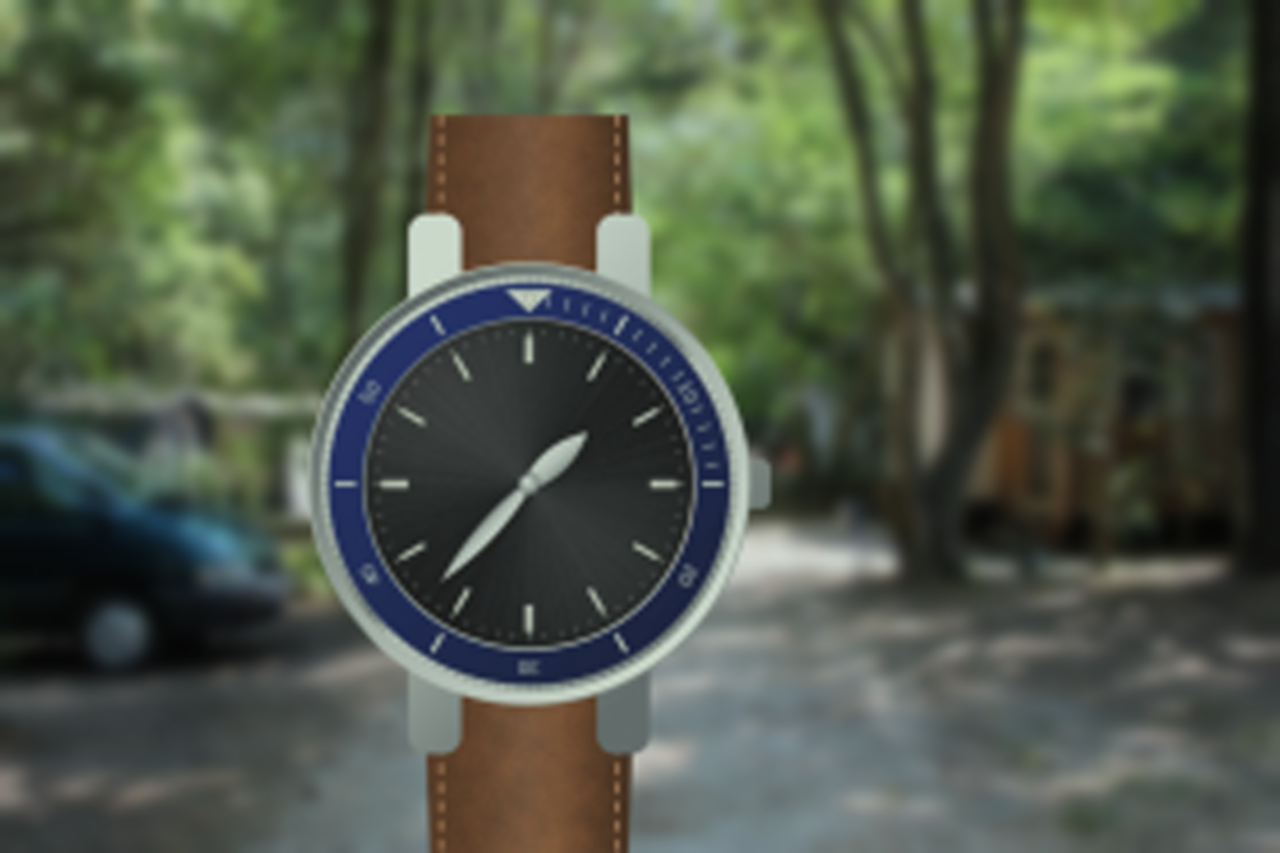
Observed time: **1:37**
